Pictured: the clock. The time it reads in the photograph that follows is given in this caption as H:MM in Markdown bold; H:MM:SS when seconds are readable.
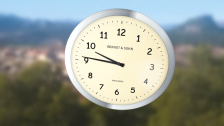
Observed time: **9:46**
